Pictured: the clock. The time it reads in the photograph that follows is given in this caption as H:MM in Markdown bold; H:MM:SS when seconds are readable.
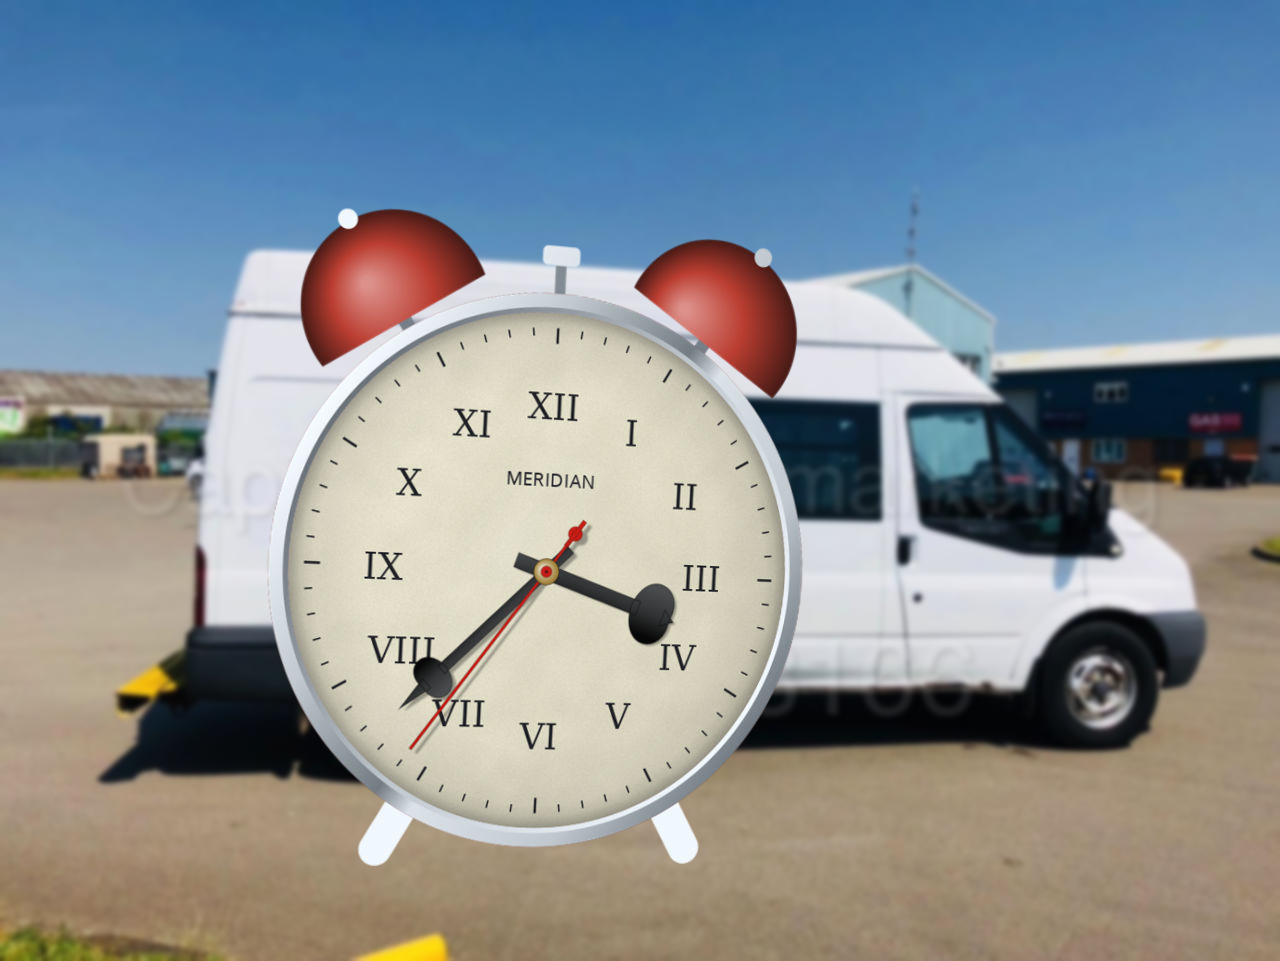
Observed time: **3:37:36**
